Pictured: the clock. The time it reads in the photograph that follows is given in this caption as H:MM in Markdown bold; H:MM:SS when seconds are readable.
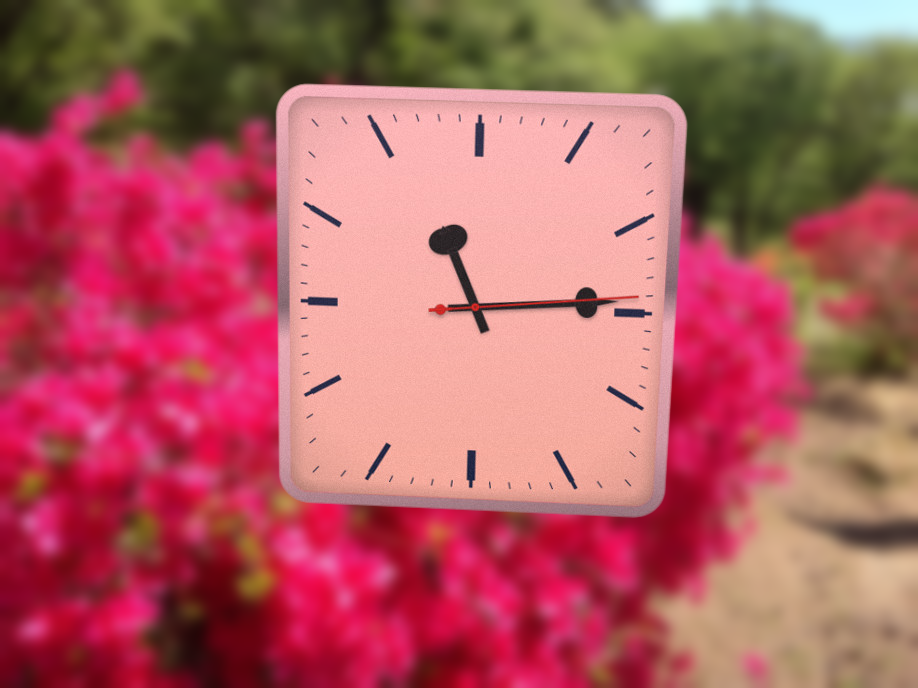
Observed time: **11:14:14**
